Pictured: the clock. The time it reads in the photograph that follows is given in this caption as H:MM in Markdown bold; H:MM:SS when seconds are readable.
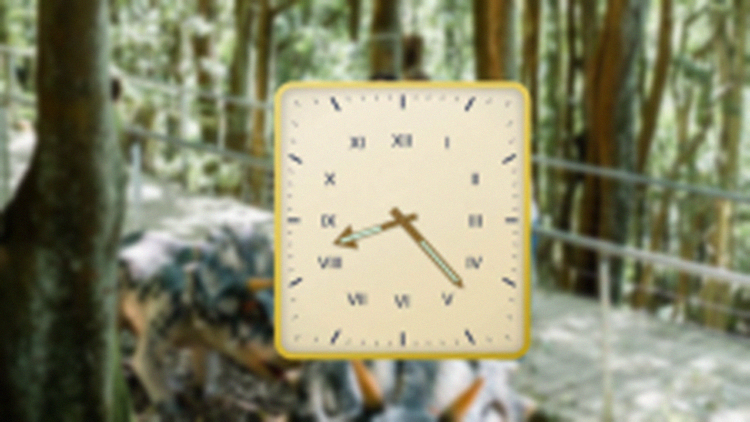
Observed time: **8:23**
